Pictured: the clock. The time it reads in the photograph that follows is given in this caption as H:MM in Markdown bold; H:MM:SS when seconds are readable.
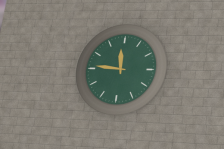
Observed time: **11:46**
